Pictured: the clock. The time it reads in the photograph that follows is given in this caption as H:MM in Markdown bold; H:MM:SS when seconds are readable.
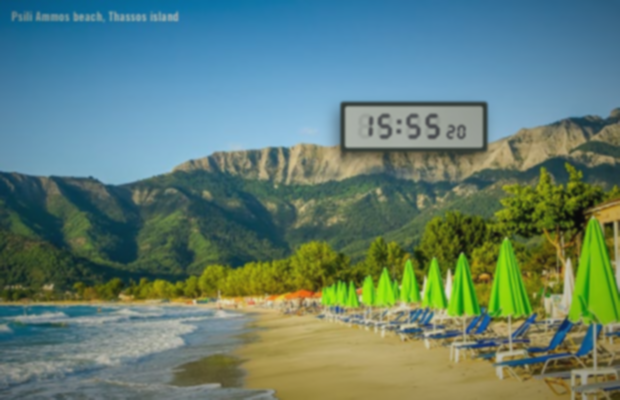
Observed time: **15:55:20**
